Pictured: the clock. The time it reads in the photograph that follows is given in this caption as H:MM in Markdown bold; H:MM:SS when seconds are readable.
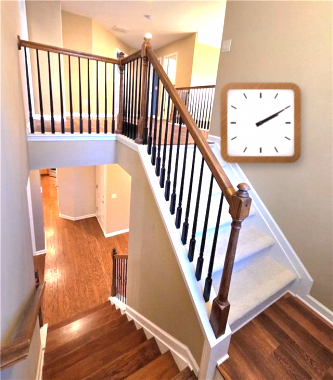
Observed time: **2:10**
